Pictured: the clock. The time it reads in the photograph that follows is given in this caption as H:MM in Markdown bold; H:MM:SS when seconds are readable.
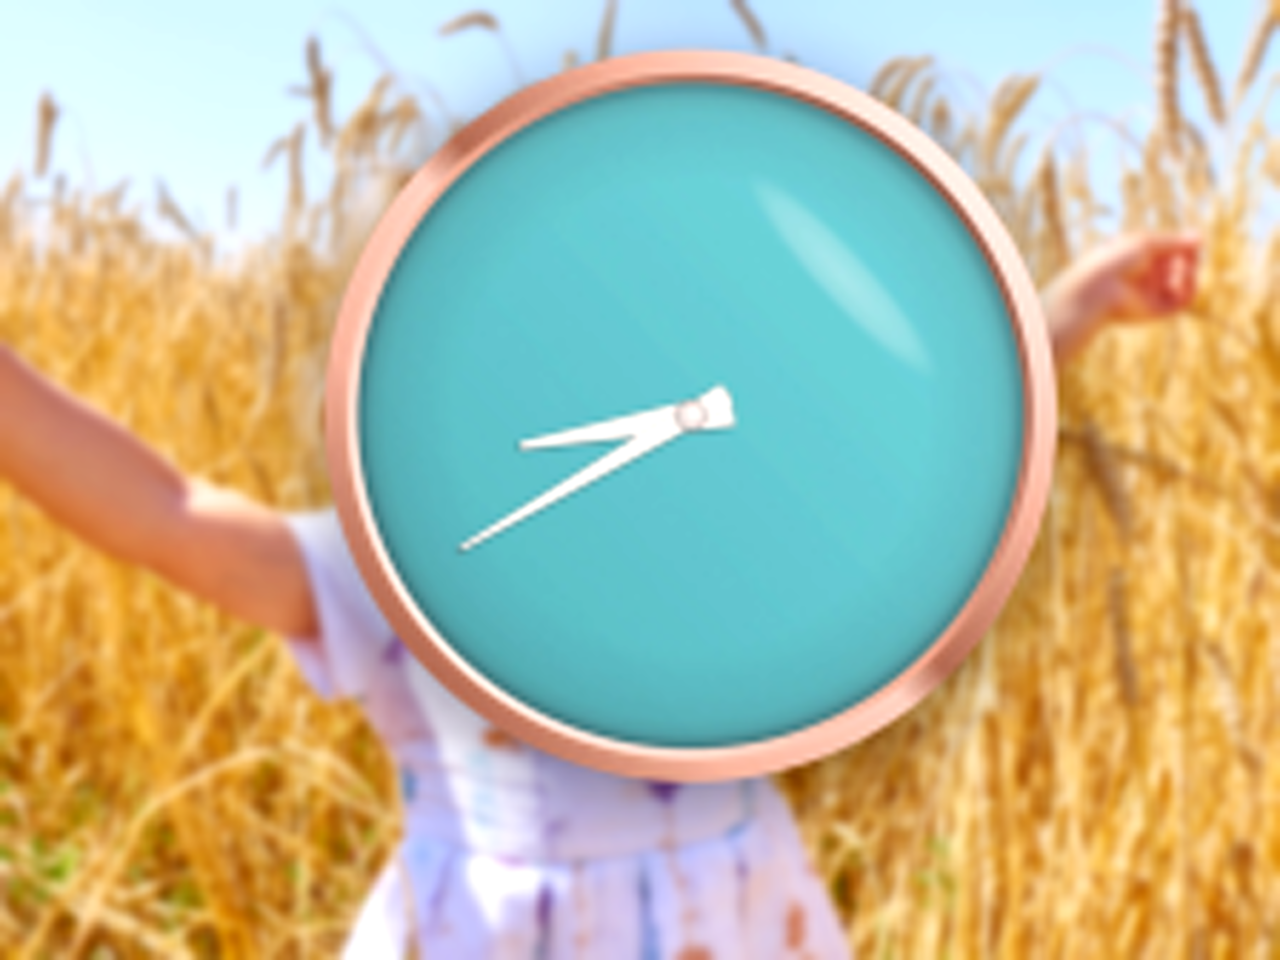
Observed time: **8:40**
